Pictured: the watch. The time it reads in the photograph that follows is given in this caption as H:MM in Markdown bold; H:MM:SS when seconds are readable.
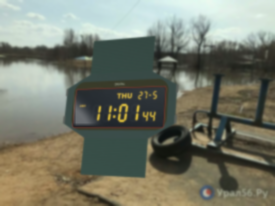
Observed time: **11:01:44**
